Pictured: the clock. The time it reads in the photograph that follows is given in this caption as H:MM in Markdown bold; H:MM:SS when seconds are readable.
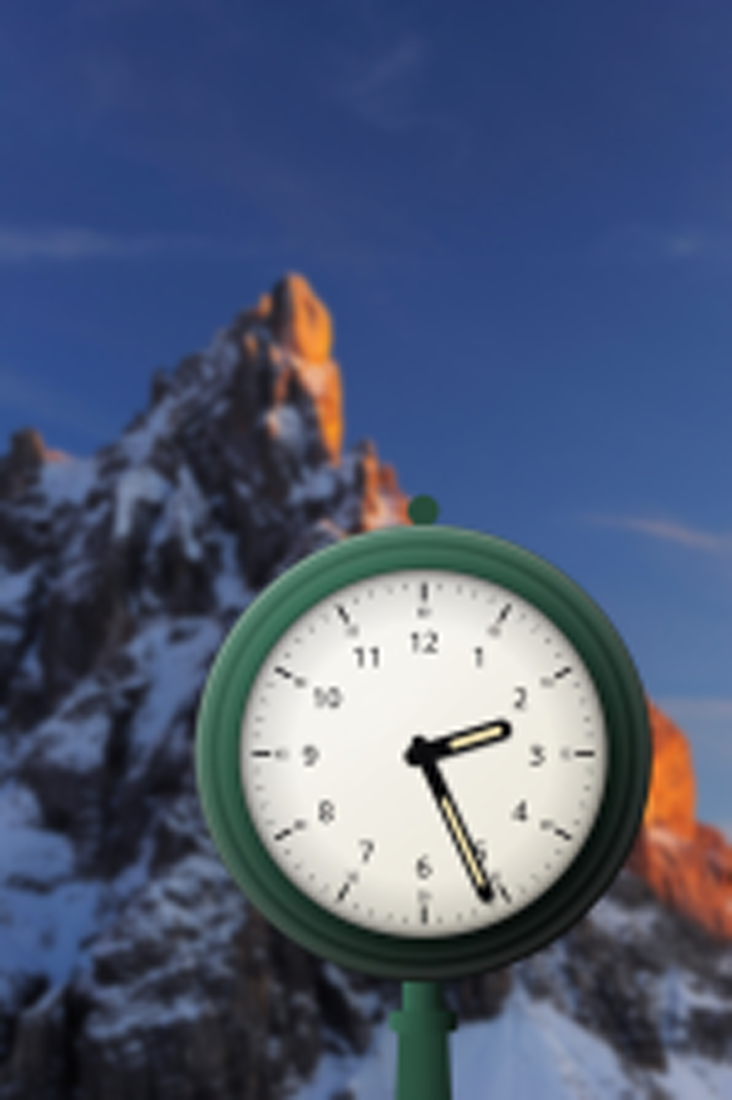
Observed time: **2:26**
